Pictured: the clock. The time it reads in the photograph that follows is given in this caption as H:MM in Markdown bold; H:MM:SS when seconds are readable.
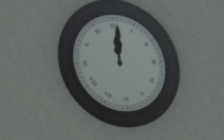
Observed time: **12:01**
